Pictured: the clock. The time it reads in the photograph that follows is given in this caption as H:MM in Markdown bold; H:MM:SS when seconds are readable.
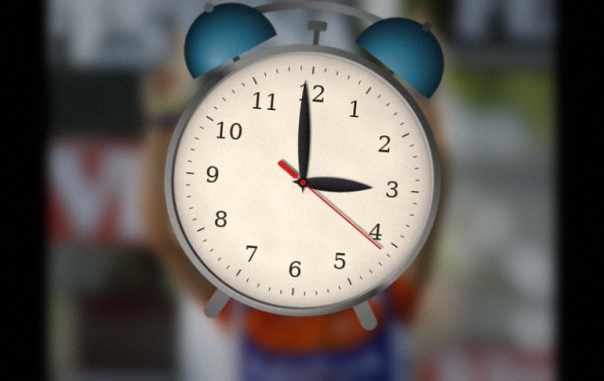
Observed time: **2:59:21**
